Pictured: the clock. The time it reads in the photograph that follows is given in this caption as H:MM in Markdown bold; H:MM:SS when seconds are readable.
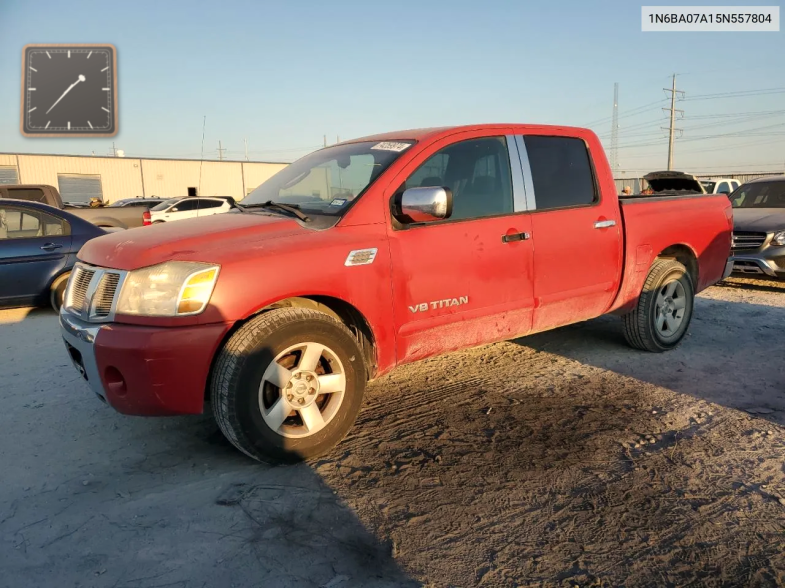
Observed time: **1:37**
